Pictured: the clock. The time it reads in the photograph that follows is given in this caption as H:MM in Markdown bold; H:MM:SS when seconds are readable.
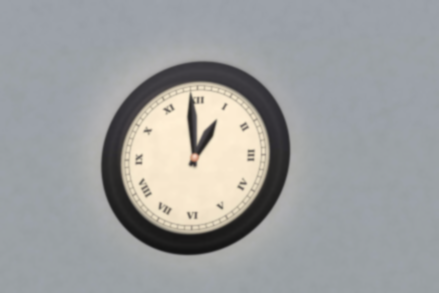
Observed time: **12:59**
